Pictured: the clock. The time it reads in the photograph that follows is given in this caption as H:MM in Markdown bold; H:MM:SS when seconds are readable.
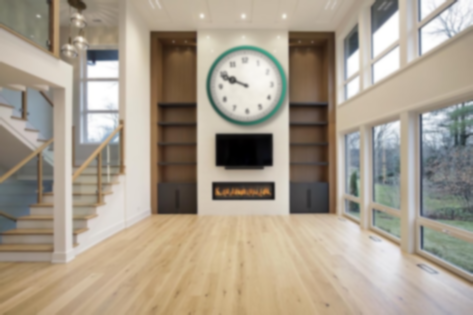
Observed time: **9:49**
